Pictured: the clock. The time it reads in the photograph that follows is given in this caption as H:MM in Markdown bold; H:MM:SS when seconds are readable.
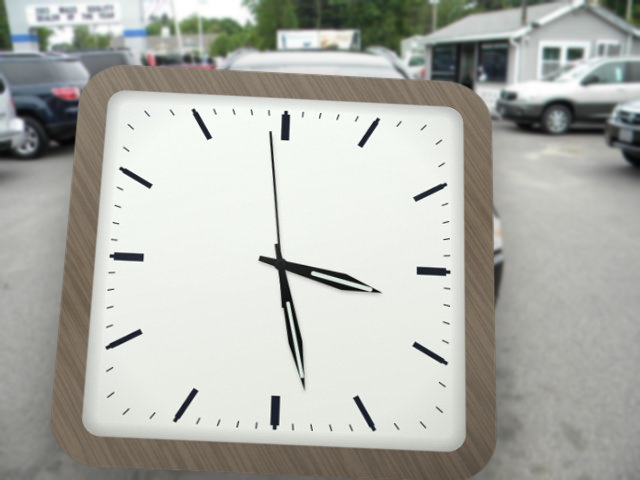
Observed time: **3:27:59**
